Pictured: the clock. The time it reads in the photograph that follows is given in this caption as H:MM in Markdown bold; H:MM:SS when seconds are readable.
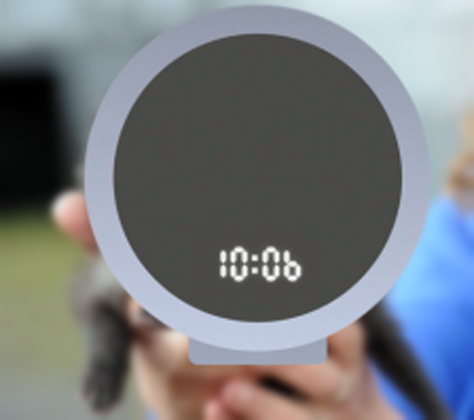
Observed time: **10:06**
